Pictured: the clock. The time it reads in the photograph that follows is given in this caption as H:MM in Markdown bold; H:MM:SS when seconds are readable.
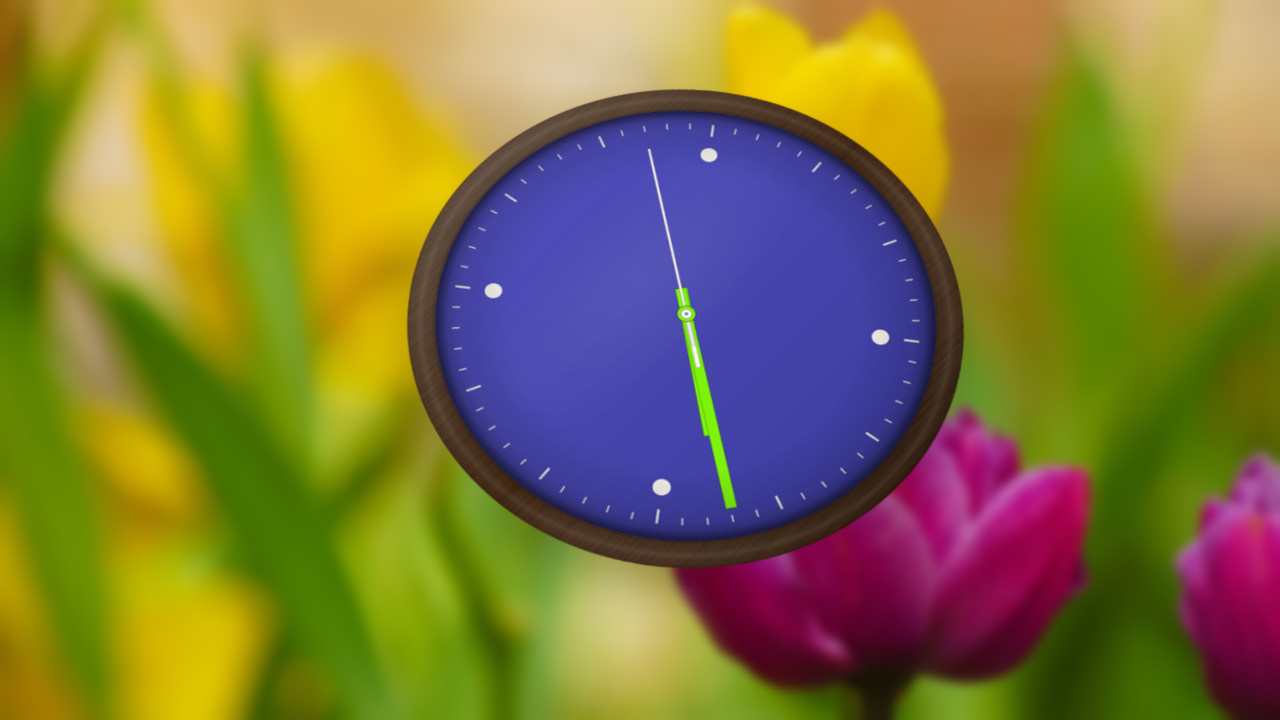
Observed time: **5:26:57**
